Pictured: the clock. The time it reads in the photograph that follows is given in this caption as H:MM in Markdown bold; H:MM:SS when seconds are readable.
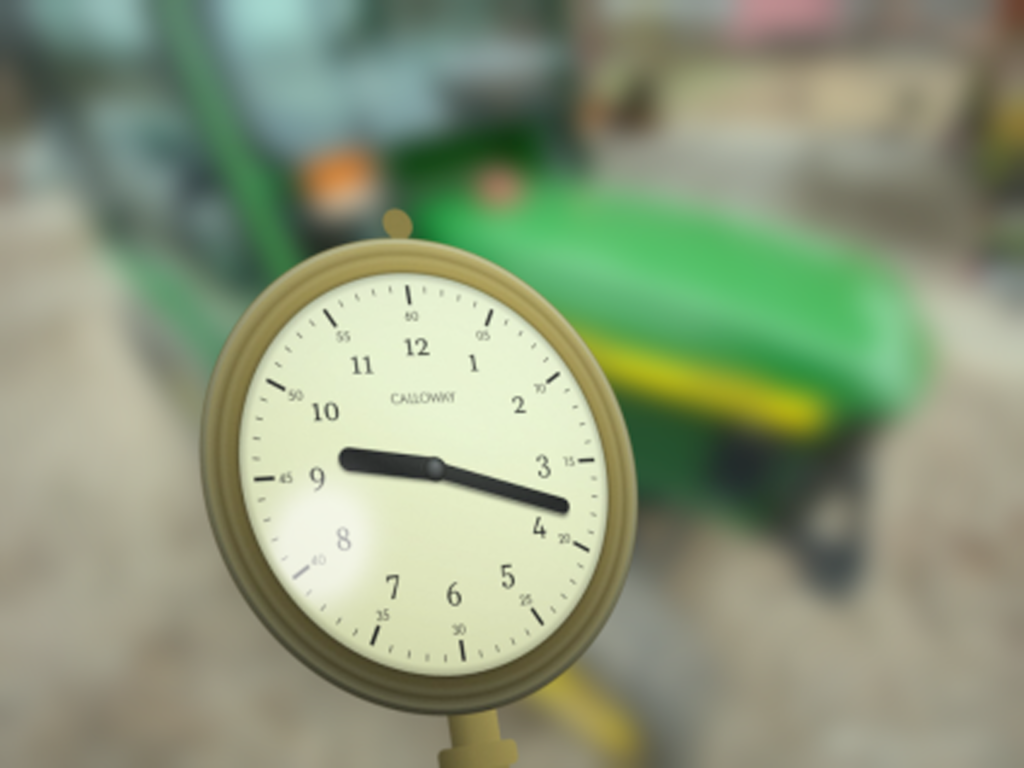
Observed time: **9:18**
